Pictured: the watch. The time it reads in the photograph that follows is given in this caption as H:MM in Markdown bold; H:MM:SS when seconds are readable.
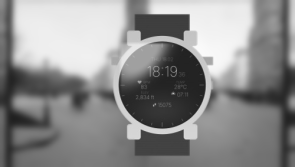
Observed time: **18:19**
